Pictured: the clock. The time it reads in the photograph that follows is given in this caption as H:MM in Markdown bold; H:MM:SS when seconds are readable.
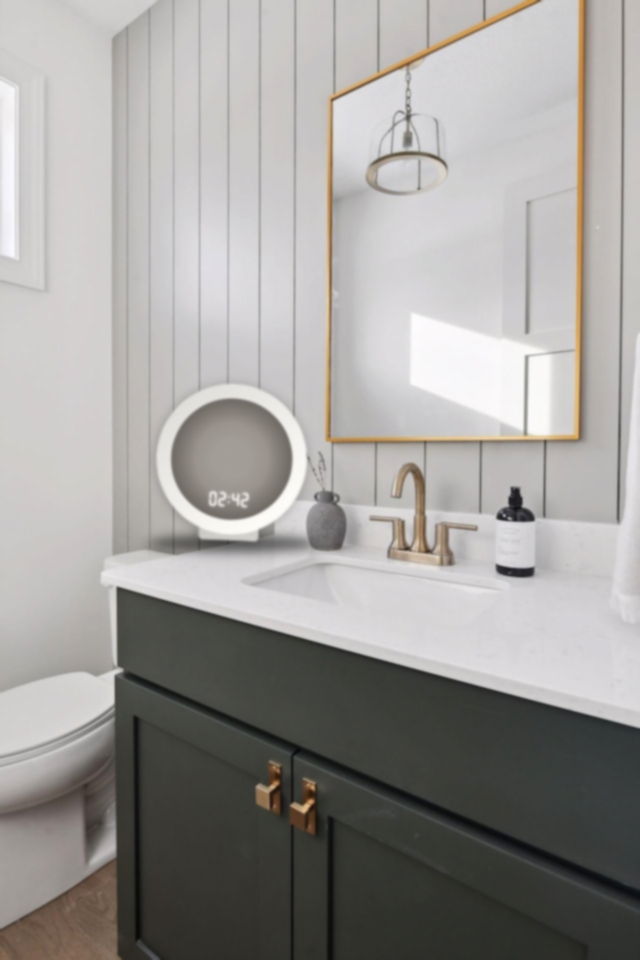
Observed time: **2:42**
